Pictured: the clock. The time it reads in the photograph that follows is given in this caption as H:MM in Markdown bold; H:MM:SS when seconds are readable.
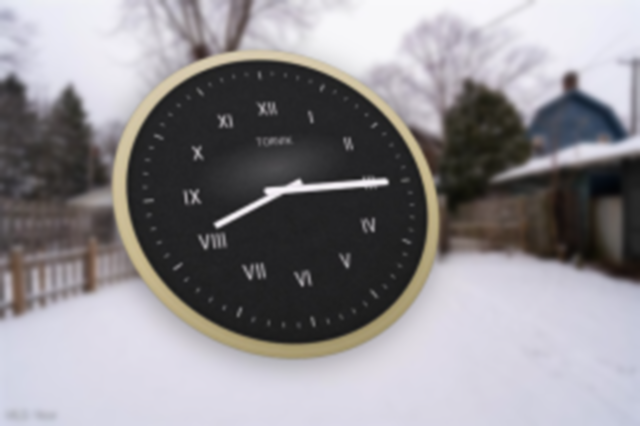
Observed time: **8:15**
